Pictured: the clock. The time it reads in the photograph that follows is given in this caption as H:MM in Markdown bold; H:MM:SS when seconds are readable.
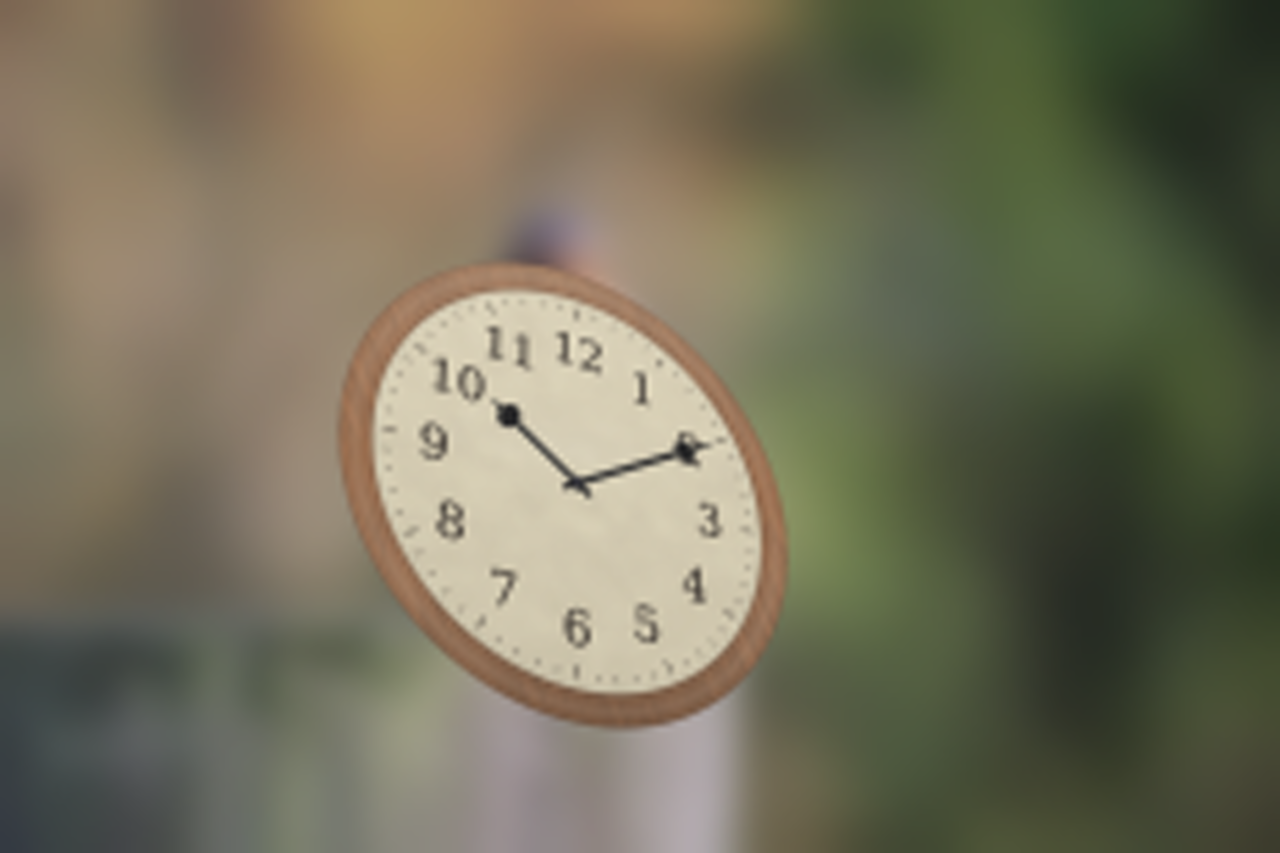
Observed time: **10:10**
